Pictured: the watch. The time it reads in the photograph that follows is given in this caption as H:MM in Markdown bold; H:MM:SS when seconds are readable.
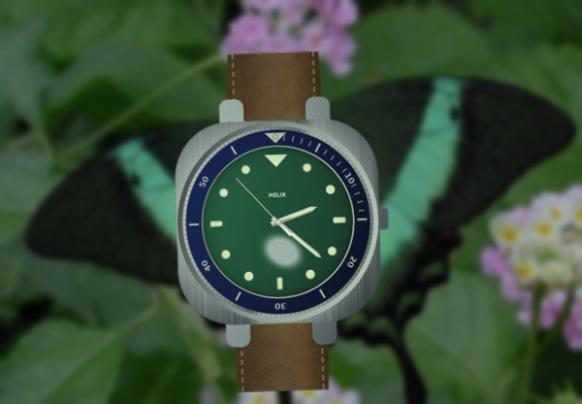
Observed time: **2:21:53**
